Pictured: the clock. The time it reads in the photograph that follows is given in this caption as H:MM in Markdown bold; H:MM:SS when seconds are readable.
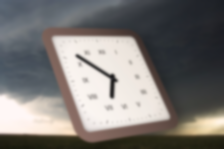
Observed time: **6:52**
